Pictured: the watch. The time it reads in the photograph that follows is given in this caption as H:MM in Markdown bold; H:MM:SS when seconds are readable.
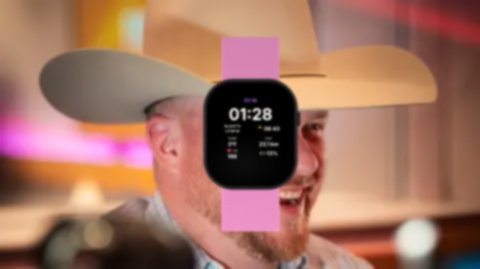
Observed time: **1:28**
